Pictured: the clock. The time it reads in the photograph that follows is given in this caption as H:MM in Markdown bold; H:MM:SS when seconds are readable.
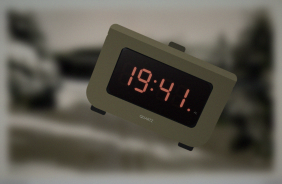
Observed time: **19:41**
